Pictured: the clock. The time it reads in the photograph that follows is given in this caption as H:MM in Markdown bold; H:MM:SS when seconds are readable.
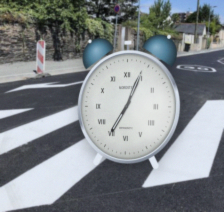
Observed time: **7:04**
